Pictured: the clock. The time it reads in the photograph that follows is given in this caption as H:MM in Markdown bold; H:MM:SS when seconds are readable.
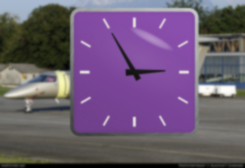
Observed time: **2:55**
